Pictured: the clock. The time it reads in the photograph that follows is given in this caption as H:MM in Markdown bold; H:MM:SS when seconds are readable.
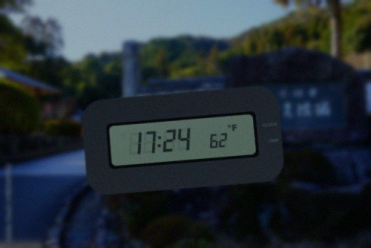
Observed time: **17:24**
